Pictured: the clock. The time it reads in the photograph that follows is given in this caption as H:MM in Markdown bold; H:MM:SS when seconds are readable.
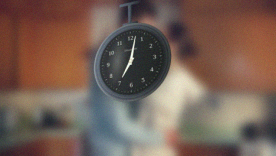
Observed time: **7:02**
